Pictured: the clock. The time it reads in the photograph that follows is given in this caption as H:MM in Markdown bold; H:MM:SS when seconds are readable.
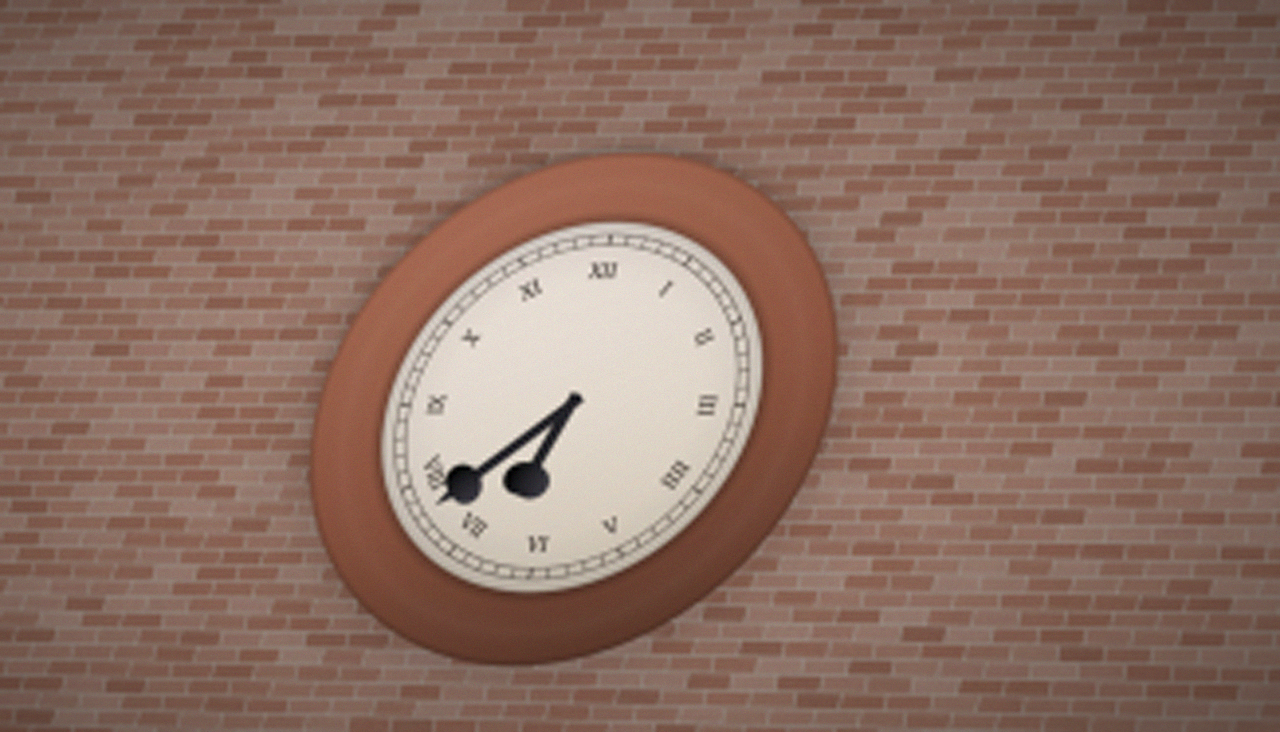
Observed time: **6:38**
